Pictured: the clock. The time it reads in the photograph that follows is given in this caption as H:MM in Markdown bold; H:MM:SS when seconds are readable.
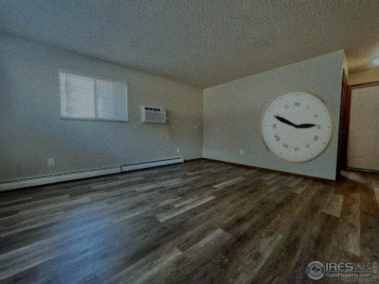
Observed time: **2:49**
